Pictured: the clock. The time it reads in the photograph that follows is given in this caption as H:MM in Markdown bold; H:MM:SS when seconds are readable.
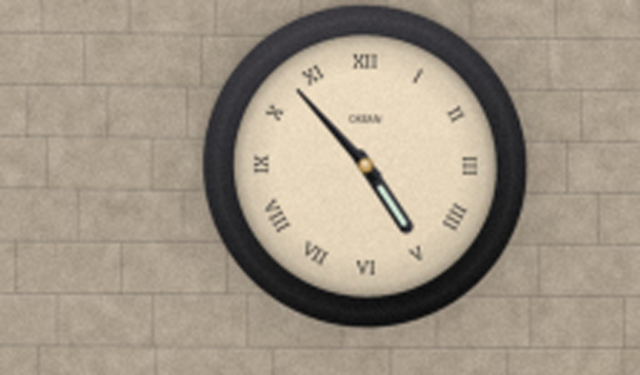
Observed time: **4:53**
